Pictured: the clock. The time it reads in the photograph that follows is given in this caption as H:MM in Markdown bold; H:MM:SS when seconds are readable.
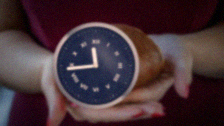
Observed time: **11:44**
